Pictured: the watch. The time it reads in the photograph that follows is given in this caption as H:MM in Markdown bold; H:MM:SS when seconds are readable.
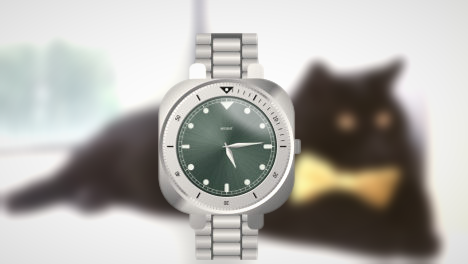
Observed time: **5:14**
